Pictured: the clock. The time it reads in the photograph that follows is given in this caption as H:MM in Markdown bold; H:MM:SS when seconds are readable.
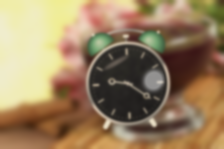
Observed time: **9:21**
